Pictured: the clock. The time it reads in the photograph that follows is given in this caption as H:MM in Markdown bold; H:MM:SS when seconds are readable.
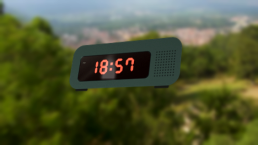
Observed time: **18:57**
